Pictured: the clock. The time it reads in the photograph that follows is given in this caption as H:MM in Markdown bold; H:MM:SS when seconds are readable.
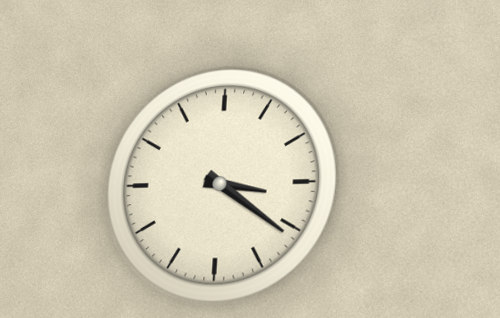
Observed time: **3:21**
